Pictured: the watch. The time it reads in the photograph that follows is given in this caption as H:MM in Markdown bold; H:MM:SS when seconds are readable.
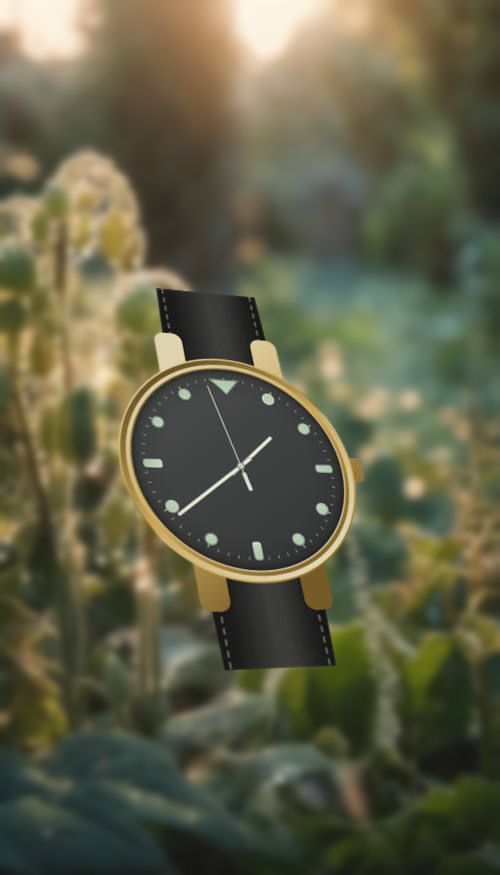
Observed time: **1:38:58**
